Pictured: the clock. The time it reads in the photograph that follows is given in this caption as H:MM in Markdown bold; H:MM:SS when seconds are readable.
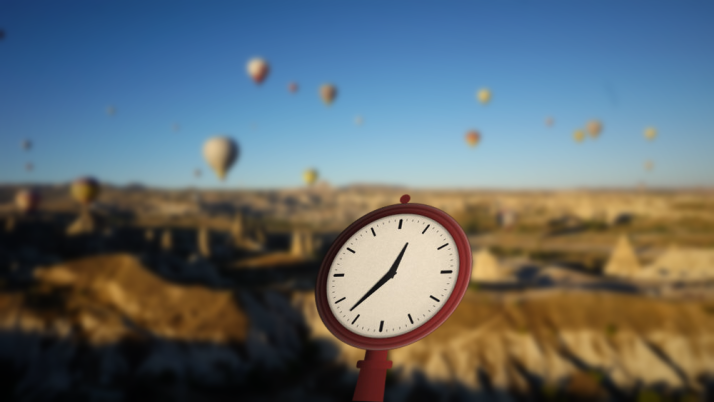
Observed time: **12:37**
